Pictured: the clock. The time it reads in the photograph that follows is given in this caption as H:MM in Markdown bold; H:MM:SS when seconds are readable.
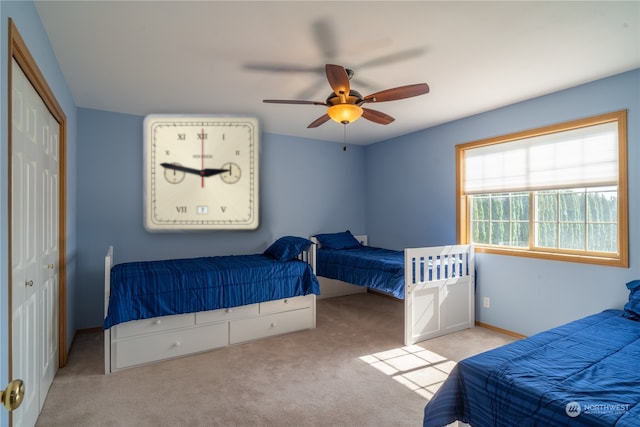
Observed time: **2:47**
